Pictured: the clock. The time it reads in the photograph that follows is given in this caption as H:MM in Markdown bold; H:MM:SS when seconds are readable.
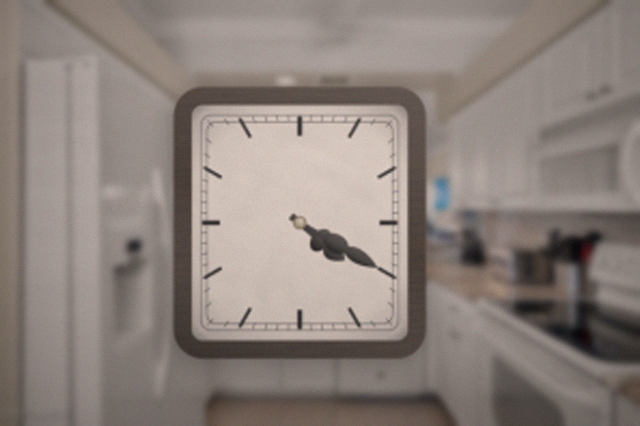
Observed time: **4:20**
